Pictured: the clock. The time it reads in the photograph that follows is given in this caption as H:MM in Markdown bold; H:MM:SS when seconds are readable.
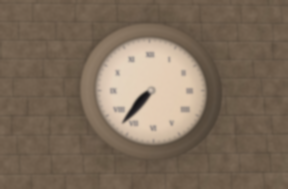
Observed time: **7:37**
